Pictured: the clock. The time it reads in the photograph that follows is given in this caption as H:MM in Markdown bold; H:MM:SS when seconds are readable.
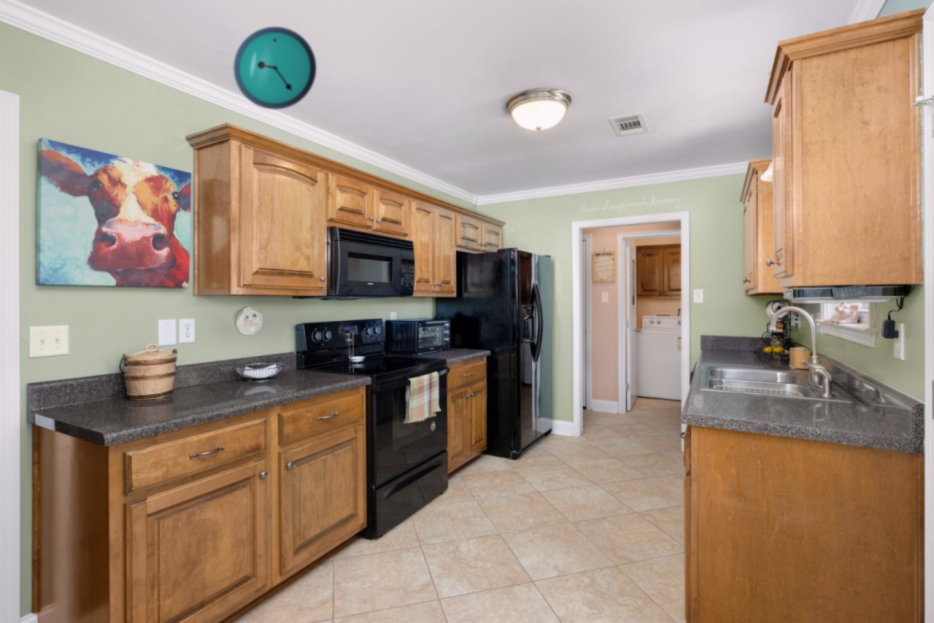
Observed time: **9:24**
